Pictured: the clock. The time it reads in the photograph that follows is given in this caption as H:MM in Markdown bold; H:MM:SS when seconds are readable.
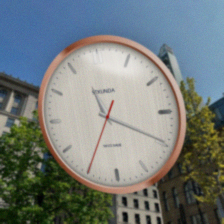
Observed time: **11:19:35**
